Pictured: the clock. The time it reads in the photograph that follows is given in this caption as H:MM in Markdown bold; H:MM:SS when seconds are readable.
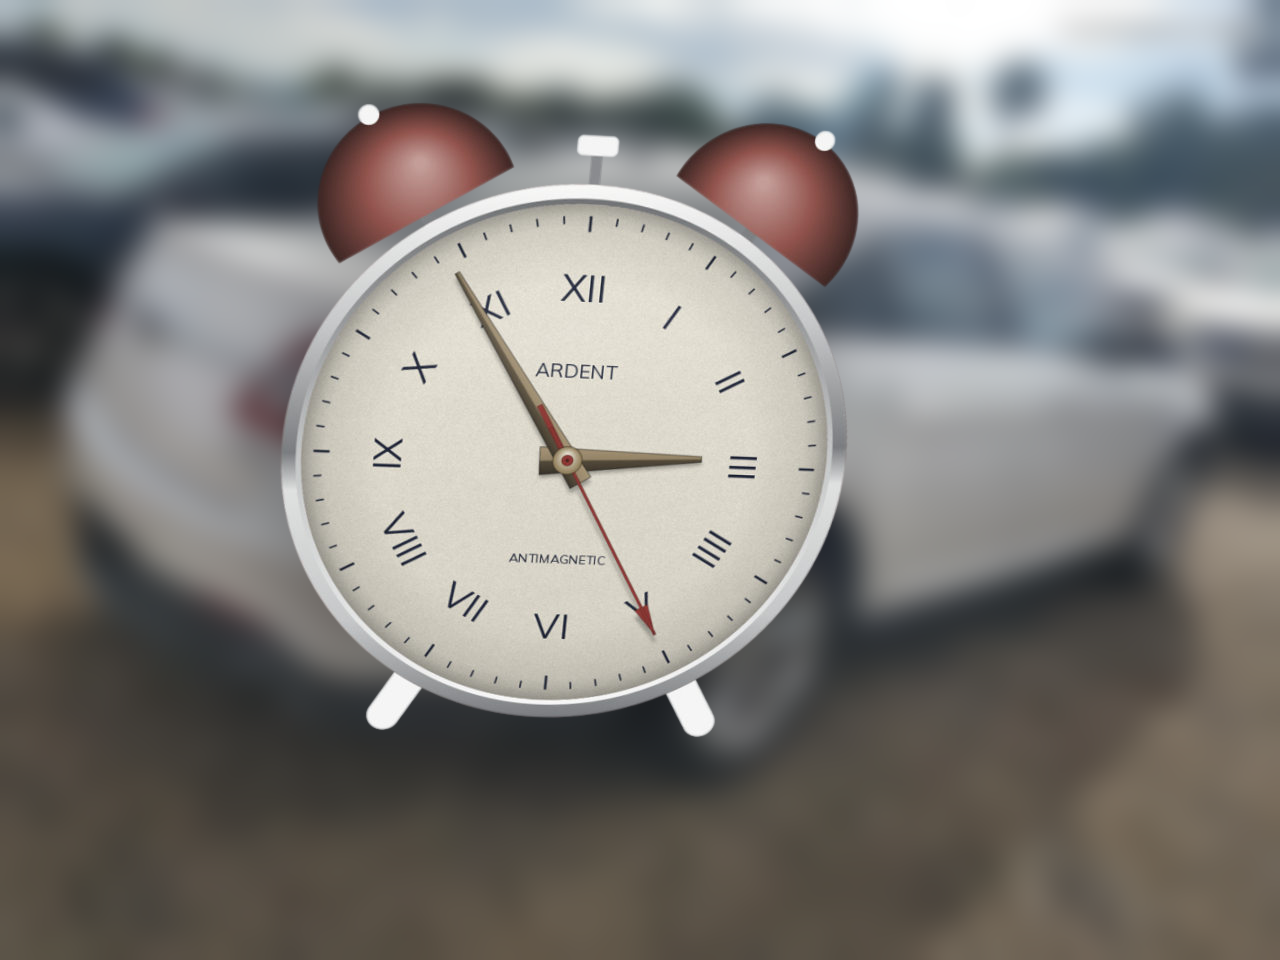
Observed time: **2:54:25**
